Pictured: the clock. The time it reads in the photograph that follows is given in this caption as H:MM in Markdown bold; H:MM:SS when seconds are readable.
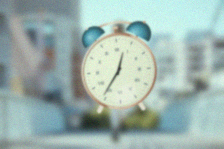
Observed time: **12:36**
